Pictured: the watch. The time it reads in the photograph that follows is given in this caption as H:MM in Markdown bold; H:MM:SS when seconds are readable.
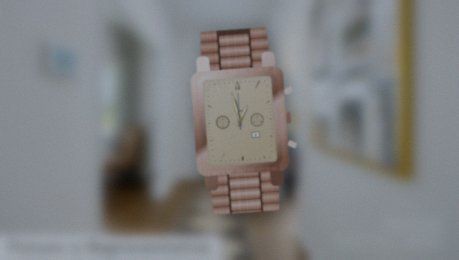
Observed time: **12:58**
